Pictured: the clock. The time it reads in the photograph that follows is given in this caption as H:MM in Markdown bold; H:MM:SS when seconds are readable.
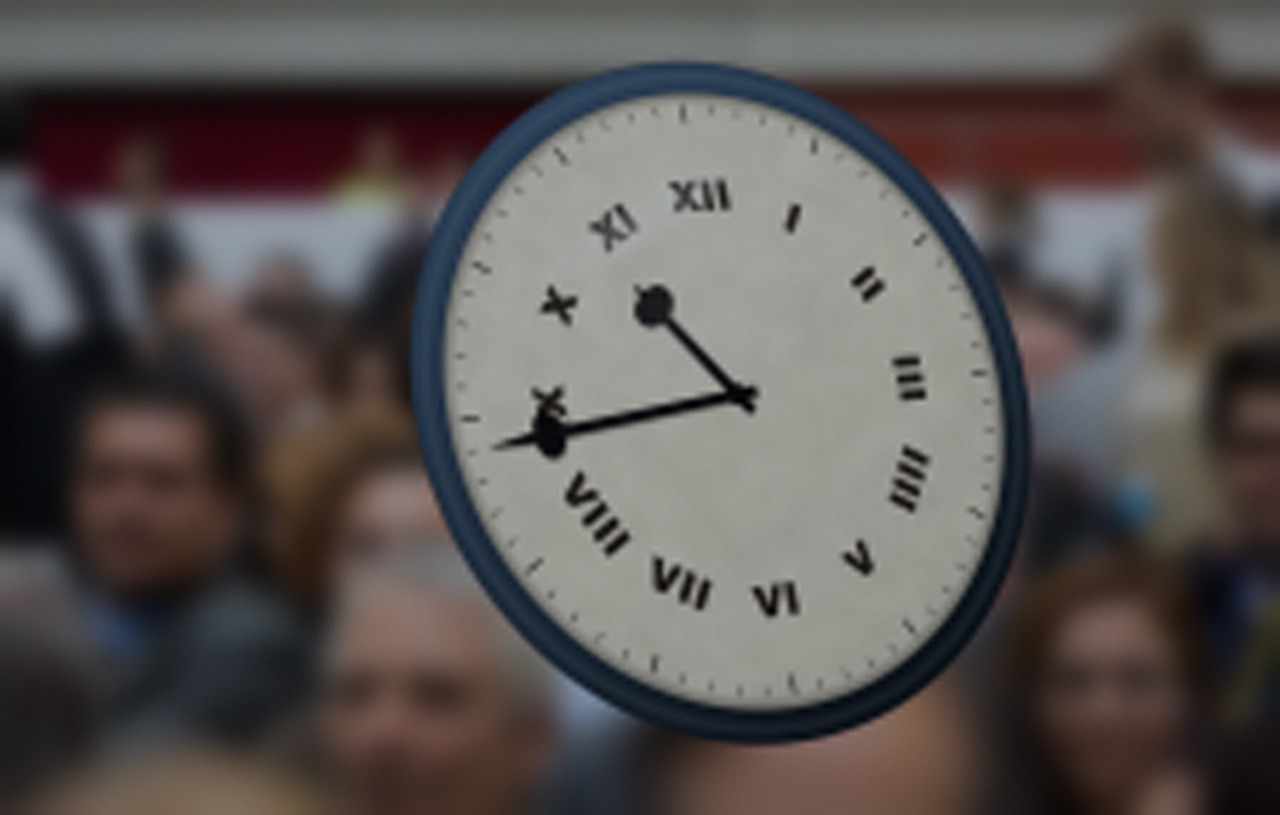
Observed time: **10:44**
